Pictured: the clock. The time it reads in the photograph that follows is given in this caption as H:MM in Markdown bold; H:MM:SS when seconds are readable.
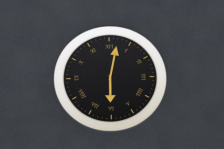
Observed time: **6:02**
